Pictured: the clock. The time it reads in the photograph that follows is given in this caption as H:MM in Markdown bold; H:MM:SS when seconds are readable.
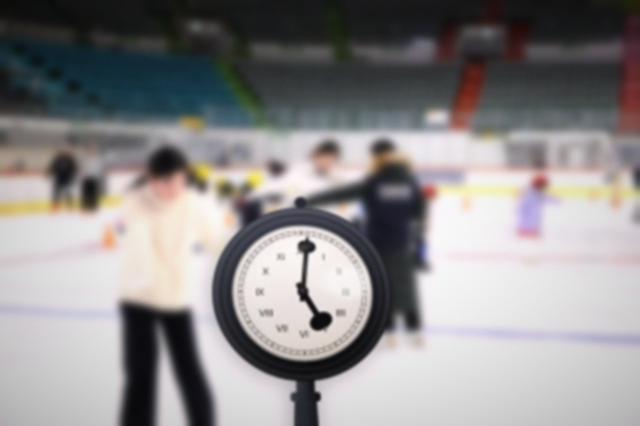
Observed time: **5:01**
